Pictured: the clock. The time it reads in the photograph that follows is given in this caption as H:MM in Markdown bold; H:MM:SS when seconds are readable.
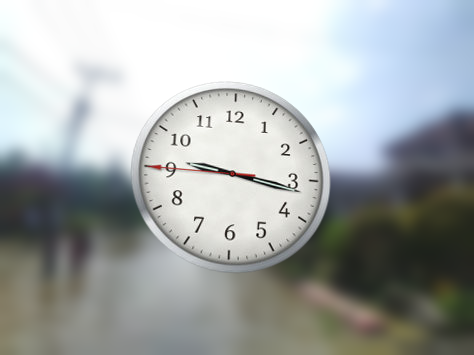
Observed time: **9:16:45**
